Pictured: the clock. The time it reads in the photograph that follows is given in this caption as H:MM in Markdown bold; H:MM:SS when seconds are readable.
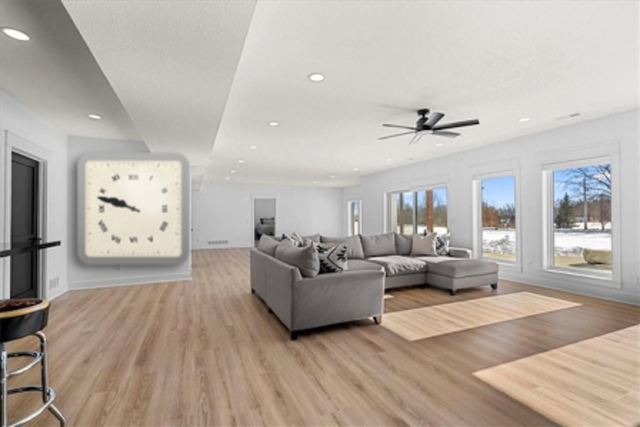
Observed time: **9:48**
